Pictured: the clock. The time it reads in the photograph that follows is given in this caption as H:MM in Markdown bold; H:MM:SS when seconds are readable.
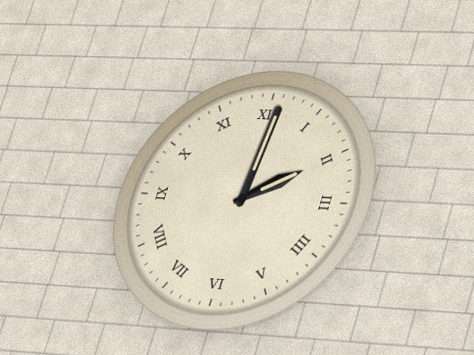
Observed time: **2:01**
